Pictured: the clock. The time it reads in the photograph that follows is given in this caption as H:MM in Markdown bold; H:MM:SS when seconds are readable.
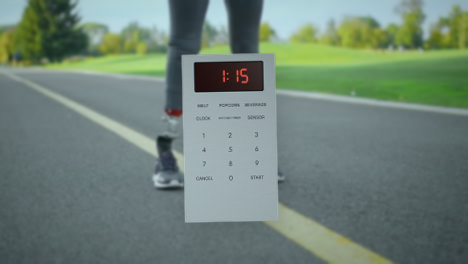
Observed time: **1:15**
